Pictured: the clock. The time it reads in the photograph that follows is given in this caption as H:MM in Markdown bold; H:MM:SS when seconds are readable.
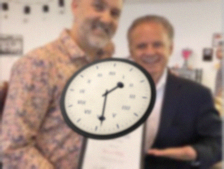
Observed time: **1:29**
